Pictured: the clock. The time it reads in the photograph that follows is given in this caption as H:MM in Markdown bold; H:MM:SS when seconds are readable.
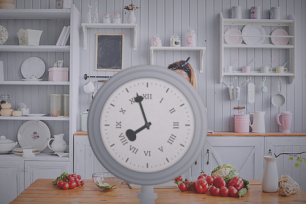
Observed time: **7:57**
